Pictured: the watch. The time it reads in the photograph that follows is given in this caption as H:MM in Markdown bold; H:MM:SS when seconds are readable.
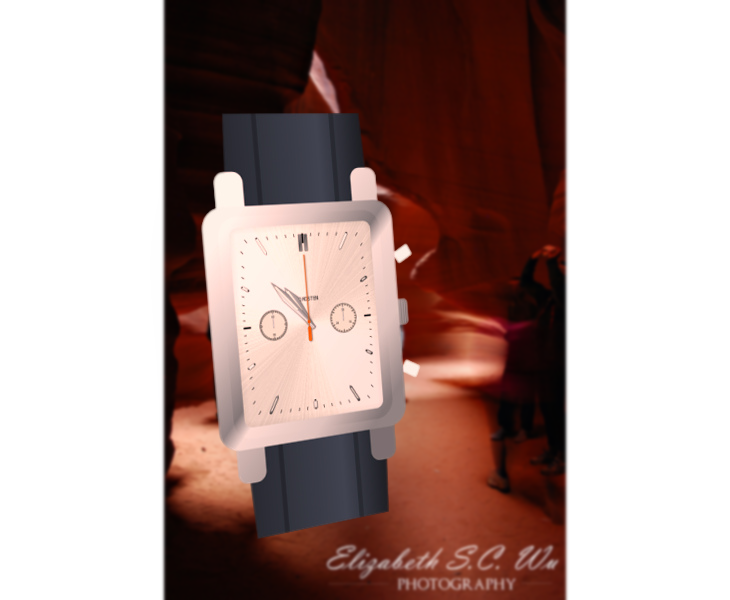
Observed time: **10:53**
